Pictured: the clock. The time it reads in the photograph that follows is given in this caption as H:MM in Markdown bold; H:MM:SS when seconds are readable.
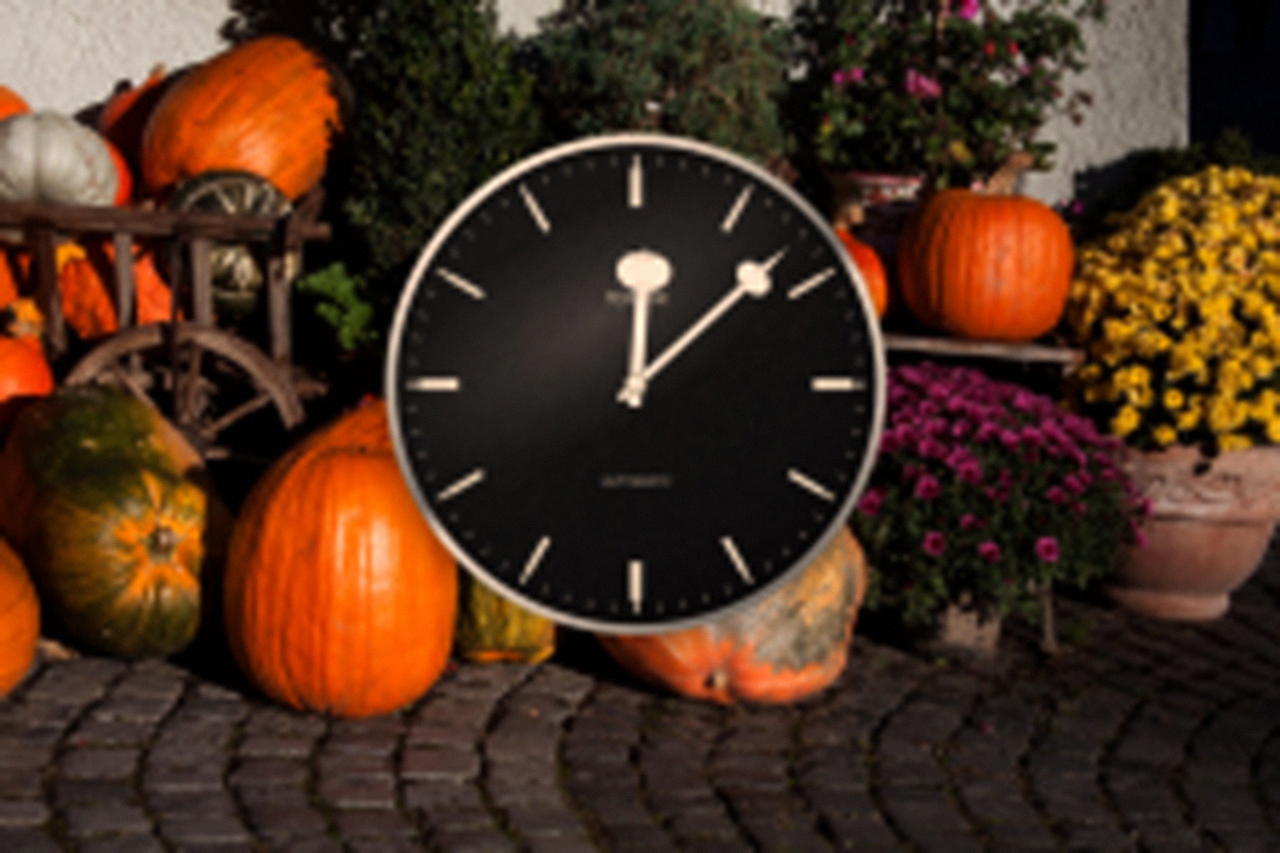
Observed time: **12:08**
